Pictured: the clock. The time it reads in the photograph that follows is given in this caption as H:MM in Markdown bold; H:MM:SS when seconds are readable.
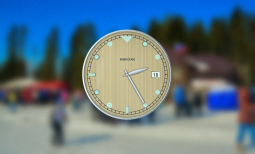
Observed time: **2:25**
